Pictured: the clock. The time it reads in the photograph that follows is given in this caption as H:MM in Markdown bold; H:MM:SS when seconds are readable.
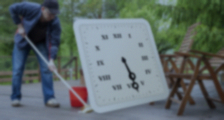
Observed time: **5:28**
